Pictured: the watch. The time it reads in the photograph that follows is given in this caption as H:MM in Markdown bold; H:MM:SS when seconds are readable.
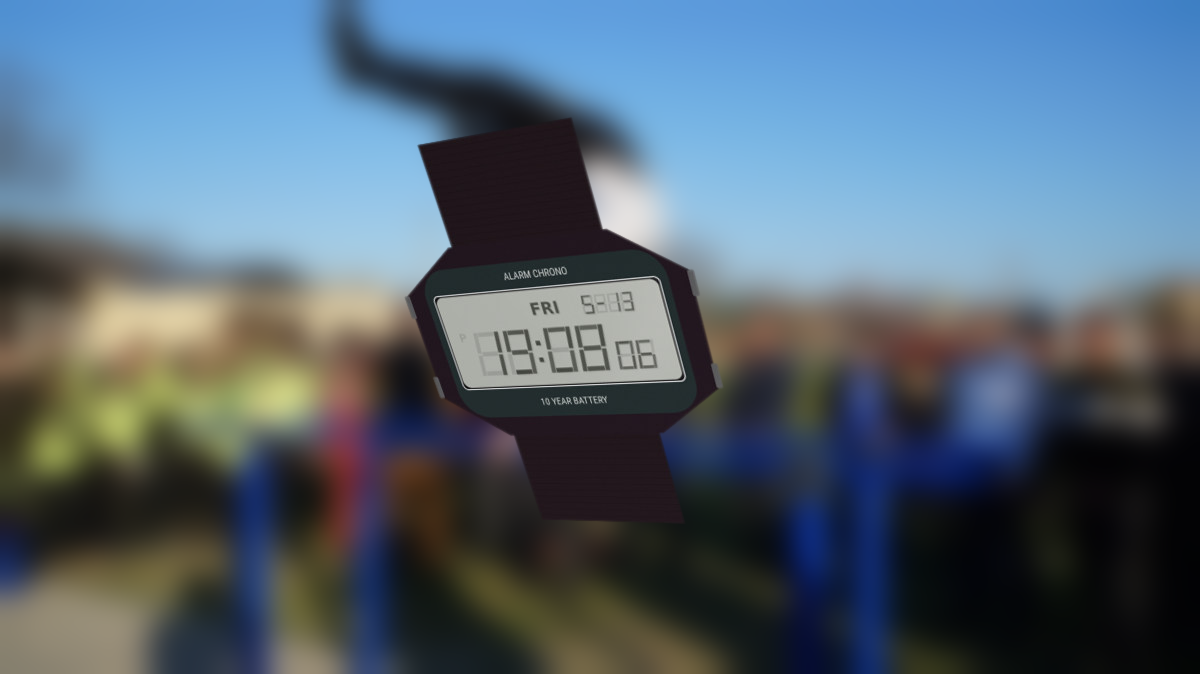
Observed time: **19:08:06**
